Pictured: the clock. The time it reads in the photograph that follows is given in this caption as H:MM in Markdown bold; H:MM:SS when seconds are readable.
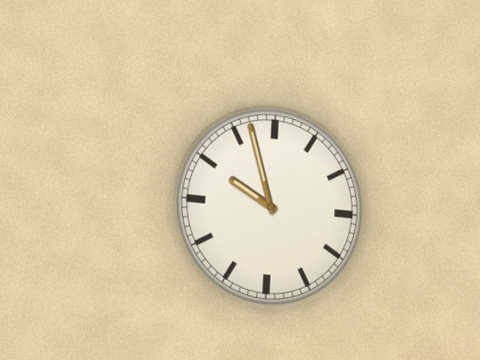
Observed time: **9:57**
